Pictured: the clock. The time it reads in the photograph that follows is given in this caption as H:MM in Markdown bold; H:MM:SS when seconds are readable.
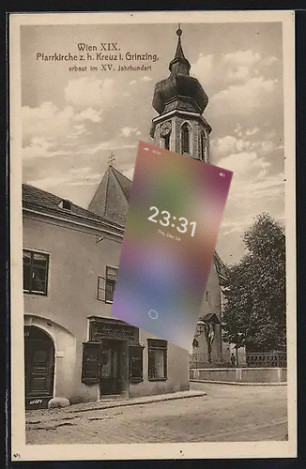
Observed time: **23:31**
